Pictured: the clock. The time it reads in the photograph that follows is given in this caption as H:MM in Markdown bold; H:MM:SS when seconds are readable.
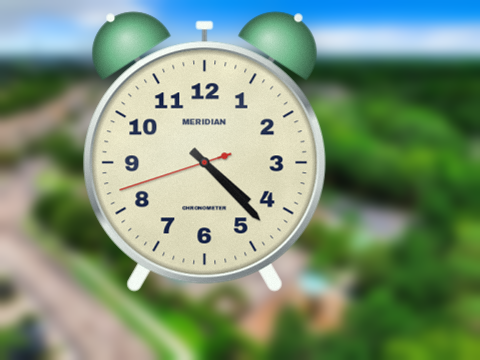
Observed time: **4:22:42**
